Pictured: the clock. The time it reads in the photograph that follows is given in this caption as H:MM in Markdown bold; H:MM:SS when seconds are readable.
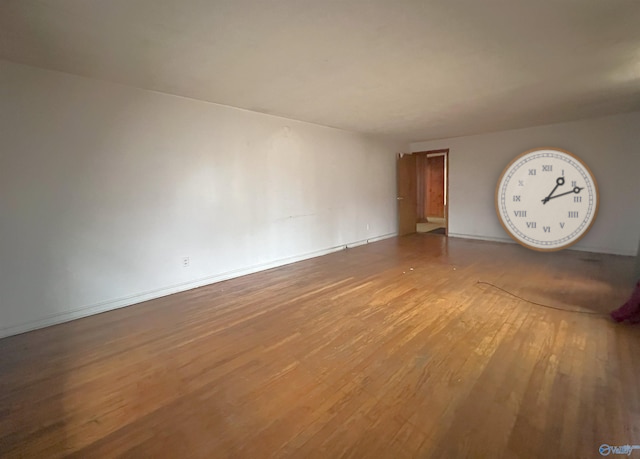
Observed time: **1:12**
